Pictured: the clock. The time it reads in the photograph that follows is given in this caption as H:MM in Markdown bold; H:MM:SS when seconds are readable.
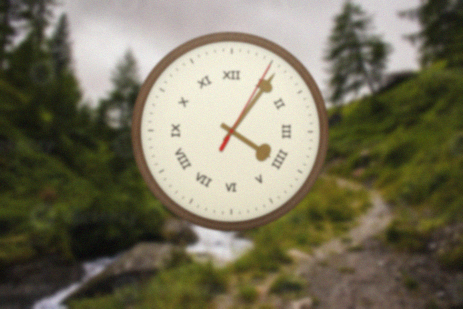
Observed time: **4:06:05**
